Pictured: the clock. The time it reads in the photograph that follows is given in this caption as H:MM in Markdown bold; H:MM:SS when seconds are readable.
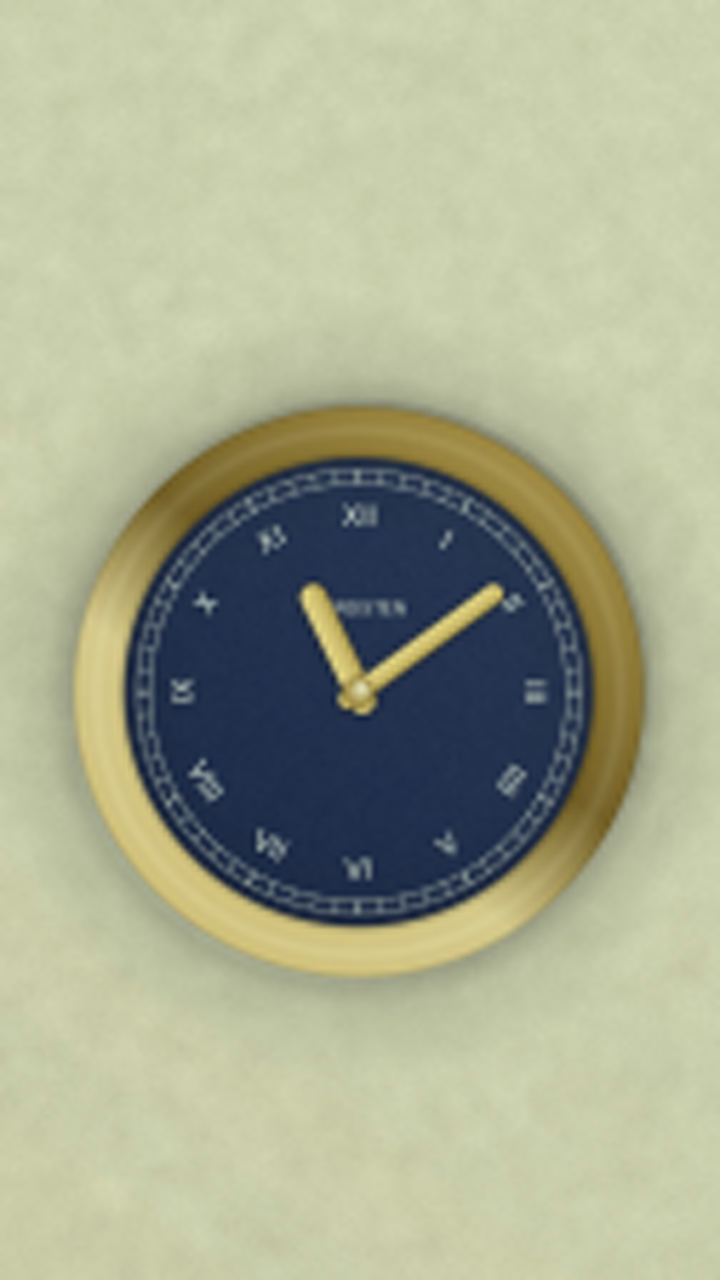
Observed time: **11:09**
